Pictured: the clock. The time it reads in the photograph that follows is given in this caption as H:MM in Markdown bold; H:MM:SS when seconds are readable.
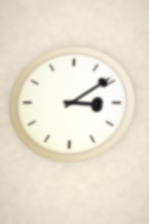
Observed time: **3:09**
